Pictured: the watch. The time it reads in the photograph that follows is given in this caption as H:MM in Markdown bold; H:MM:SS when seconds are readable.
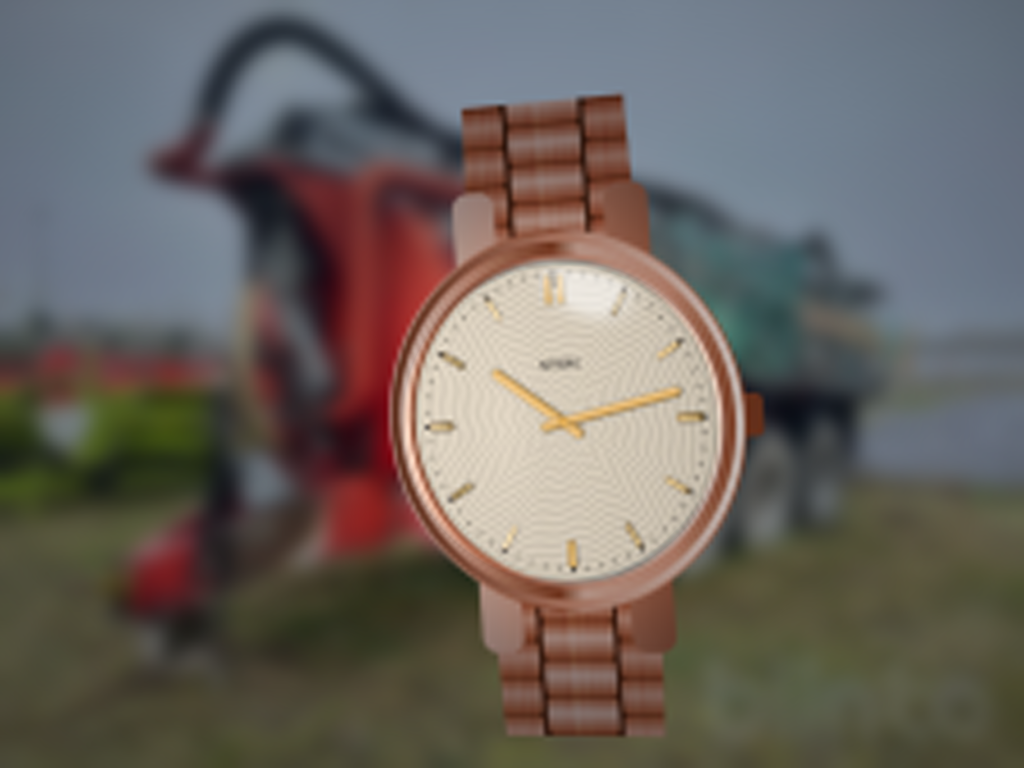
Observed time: **10:13**
